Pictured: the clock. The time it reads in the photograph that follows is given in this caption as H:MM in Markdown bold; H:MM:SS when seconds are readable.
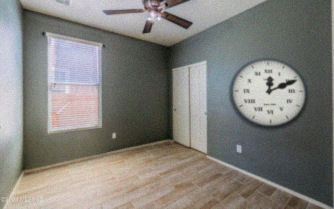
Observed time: **12:11**
